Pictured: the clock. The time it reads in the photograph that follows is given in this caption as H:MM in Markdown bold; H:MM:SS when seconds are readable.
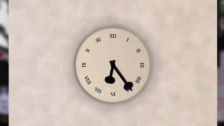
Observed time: **6:24**
